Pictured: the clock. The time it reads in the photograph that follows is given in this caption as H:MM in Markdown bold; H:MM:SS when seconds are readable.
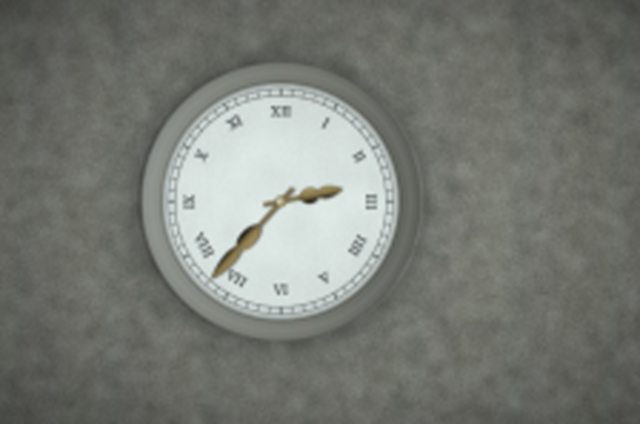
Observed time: **2:37**
